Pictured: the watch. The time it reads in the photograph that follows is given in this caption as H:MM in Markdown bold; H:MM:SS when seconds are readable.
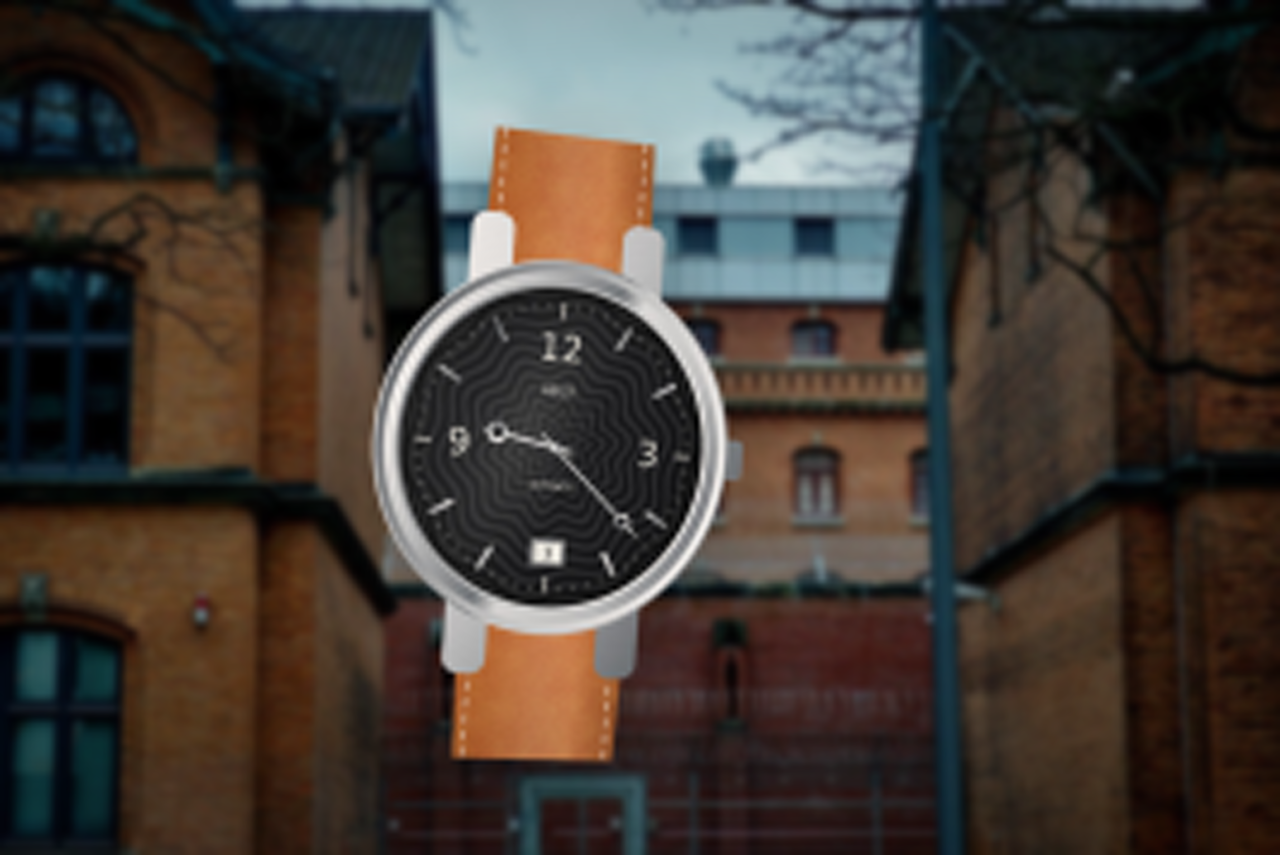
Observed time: **9:22**
